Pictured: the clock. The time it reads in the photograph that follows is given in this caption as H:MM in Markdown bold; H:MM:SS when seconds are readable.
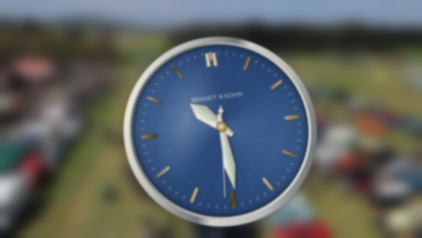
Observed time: **10:29:31**
